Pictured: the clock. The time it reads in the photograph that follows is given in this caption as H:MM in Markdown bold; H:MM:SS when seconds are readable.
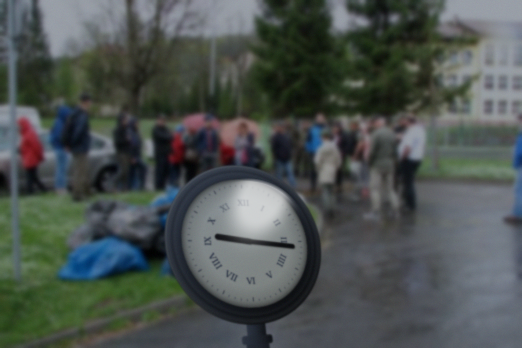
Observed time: **9:16**
